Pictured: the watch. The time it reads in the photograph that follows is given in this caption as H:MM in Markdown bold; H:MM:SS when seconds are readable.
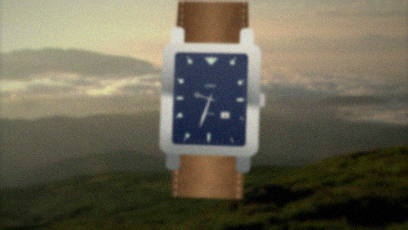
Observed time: **9:33**
